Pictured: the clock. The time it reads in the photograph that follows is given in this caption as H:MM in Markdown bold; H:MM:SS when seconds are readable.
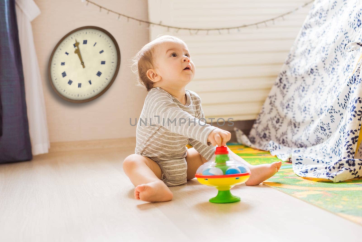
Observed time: **10:56**
